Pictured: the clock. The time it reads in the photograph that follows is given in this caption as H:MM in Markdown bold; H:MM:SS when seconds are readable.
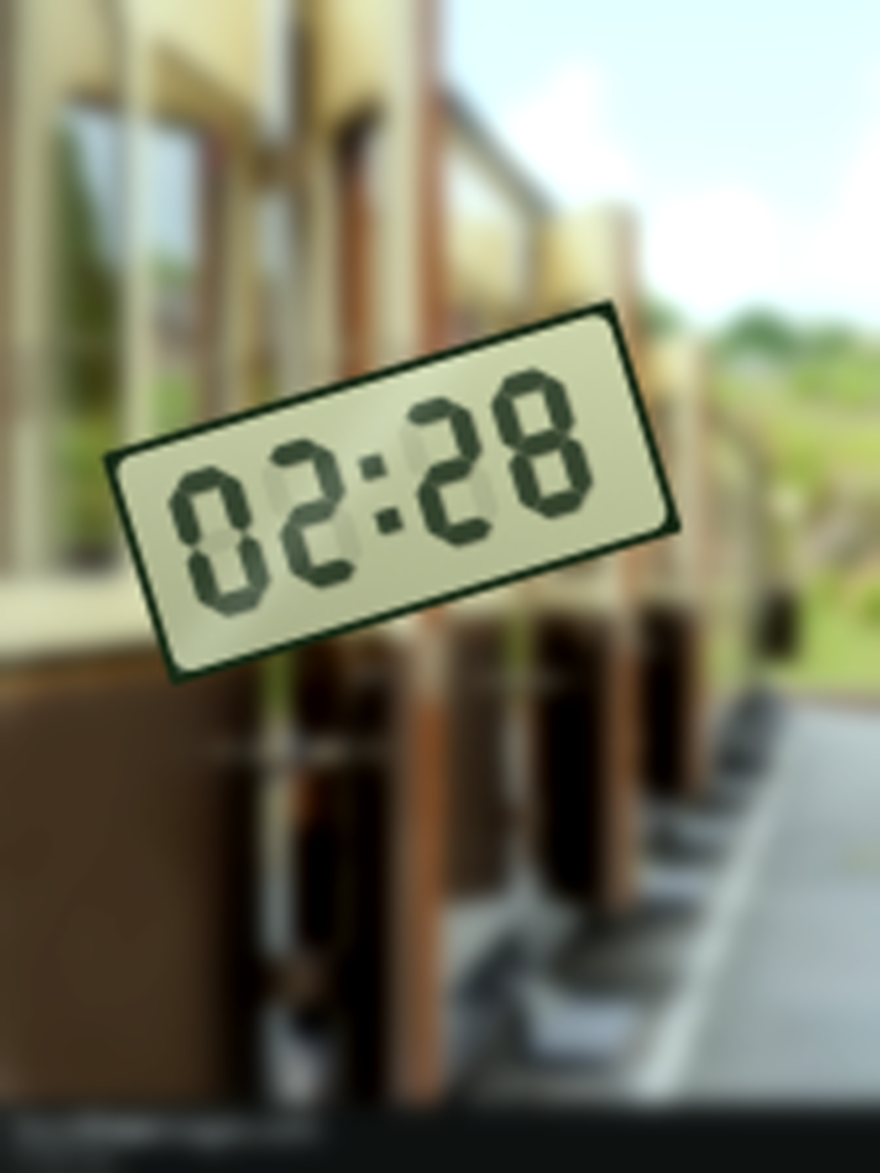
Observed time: **2:28**
